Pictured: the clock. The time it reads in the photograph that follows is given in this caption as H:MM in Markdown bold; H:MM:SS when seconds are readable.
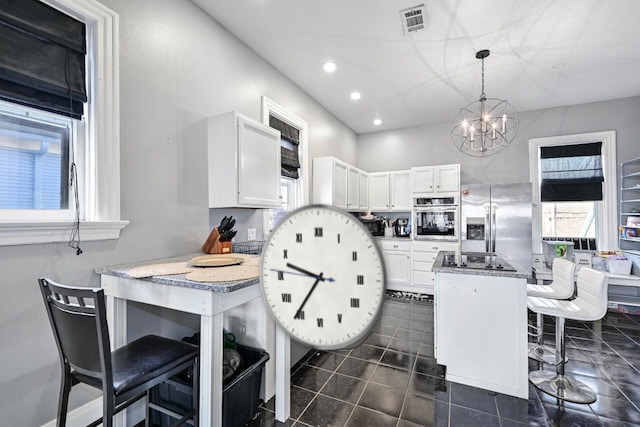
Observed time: **9:35:46**
